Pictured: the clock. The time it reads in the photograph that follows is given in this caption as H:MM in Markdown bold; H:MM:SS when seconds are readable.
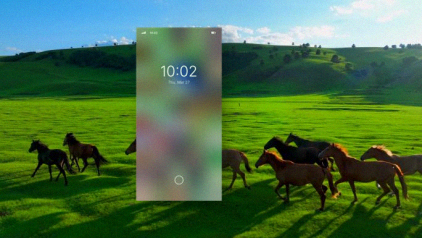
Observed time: **10:02**
